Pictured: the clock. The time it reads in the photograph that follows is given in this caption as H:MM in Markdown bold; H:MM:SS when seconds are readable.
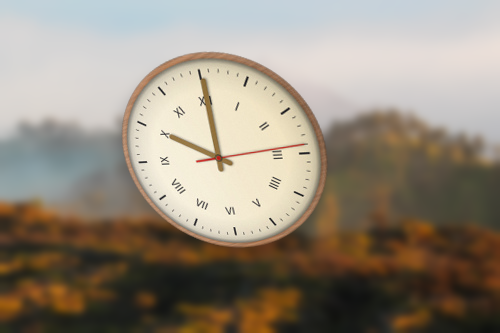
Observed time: **10:00:14**
